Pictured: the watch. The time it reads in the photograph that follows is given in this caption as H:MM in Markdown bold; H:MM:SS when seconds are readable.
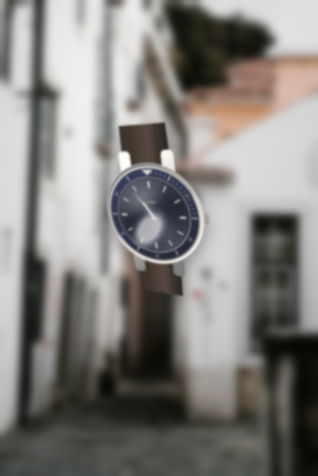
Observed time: **10:54**
